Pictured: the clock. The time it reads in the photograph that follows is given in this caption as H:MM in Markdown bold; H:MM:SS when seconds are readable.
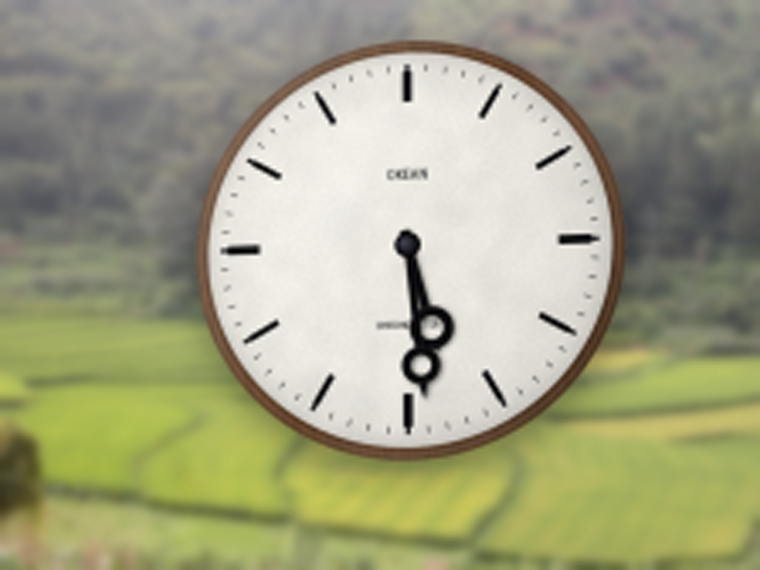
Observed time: **5:29**
